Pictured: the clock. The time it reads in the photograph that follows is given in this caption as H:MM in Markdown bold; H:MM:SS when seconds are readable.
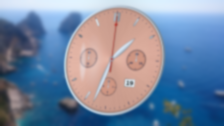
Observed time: **1:33**
